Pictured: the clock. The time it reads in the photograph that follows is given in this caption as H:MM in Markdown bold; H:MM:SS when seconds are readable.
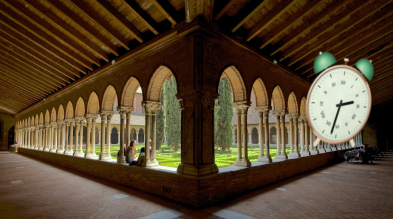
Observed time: **2:32**
